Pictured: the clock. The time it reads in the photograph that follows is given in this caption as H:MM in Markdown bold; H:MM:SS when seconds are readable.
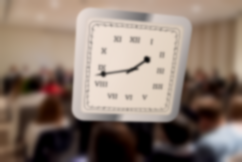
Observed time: **1:43**
